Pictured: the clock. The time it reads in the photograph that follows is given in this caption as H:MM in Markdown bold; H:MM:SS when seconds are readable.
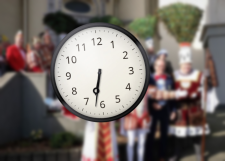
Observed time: **6:32**
